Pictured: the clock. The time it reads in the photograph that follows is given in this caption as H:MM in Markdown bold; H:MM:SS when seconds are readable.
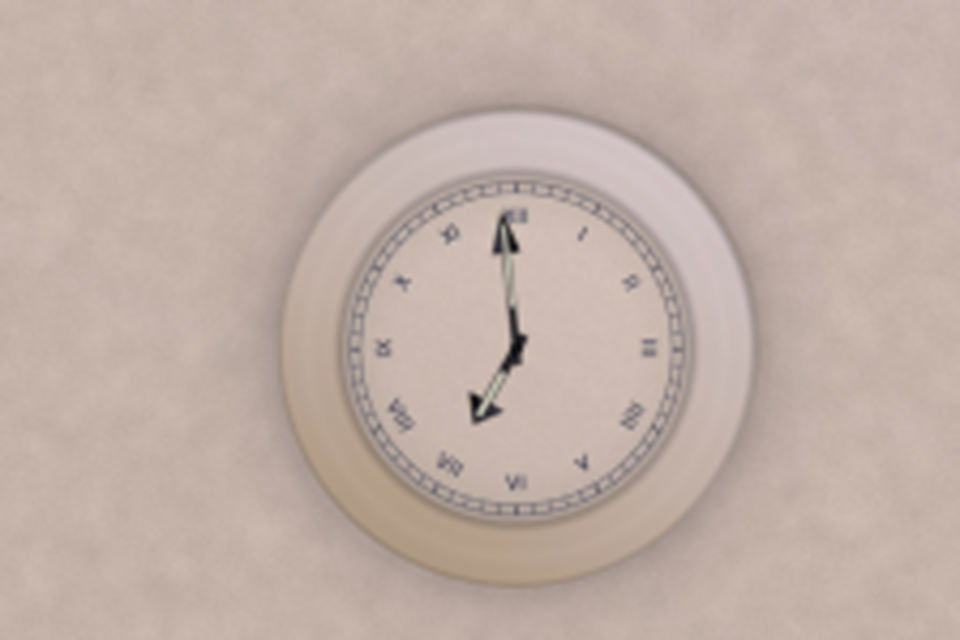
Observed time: **6:59**
